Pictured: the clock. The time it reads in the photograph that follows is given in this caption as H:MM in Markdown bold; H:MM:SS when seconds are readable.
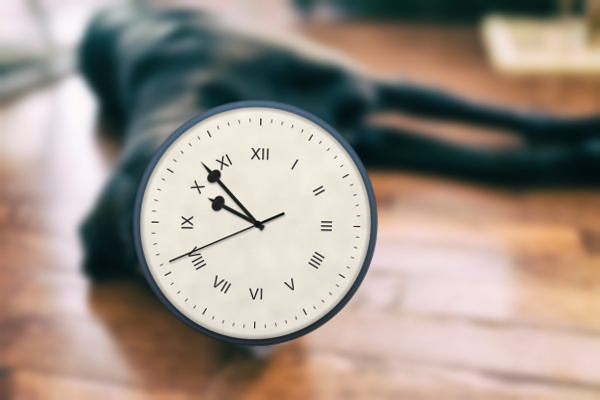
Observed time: **9:52:41**
